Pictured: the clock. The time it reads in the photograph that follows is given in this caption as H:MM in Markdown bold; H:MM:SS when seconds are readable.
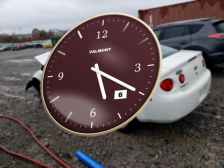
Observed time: **5:20**
